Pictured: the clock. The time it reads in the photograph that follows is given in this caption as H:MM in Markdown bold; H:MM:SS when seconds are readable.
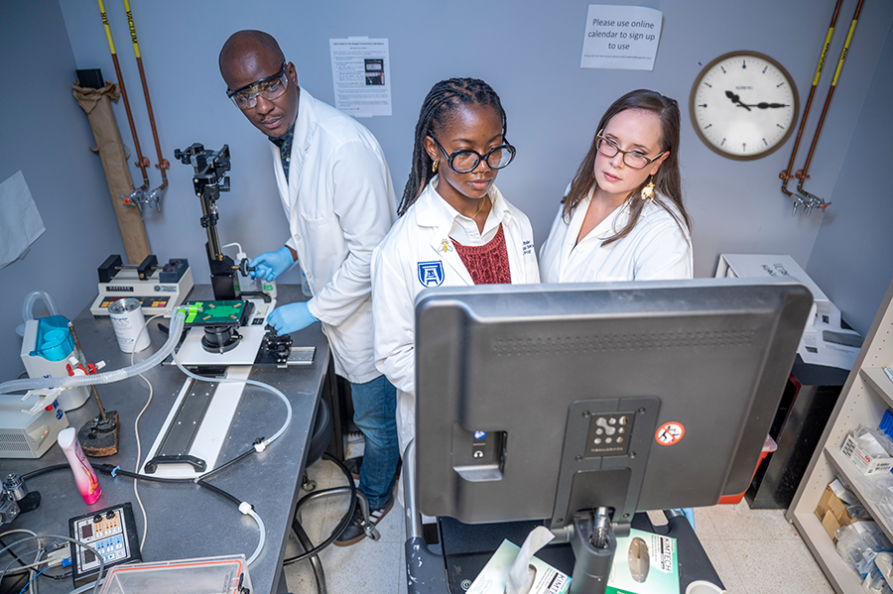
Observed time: **10:15**
